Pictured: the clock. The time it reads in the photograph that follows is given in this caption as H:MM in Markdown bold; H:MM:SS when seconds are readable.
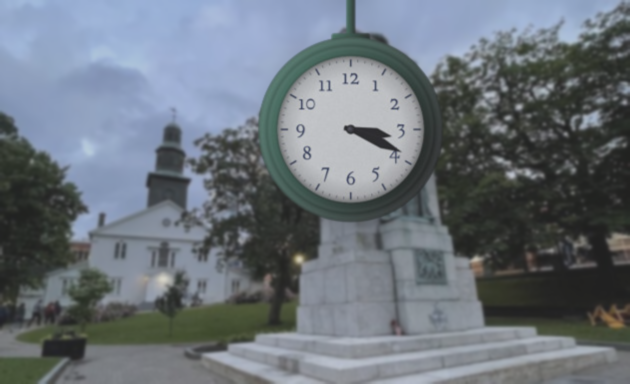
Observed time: **3:19**
